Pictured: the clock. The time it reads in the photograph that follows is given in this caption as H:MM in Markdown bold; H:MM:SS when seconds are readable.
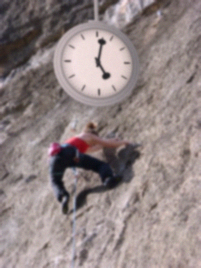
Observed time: **5:02**
